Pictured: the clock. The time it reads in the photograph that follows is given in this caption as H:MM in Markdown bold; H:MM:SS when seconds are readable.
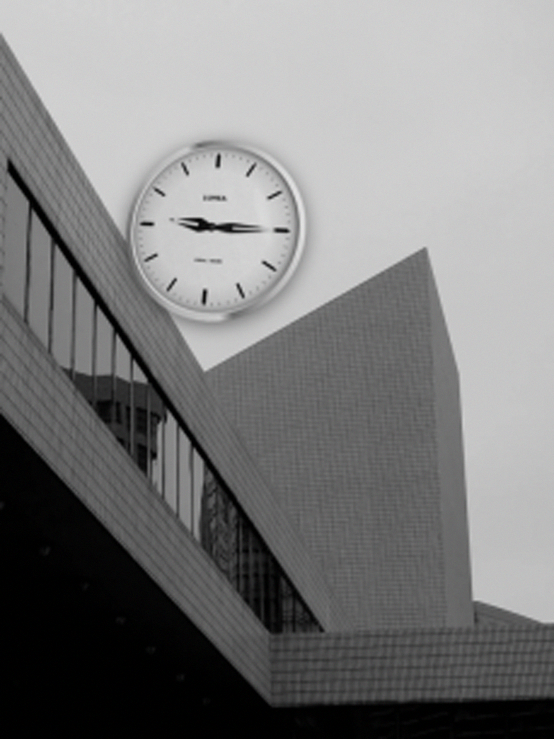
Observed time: **9:15**
